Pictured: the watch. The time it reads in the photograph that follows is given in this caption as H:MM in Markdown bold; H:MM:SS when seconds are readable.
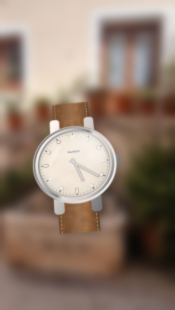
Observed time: **5:21**
